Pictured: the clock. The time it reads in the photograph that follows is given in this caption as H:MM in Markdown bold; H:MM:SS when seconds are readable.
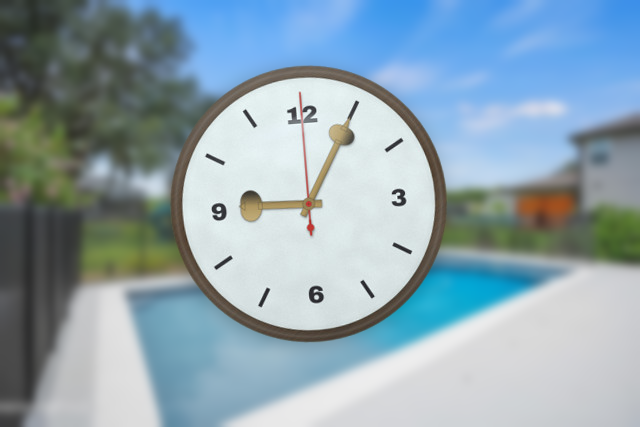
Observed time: **9:05:00**
